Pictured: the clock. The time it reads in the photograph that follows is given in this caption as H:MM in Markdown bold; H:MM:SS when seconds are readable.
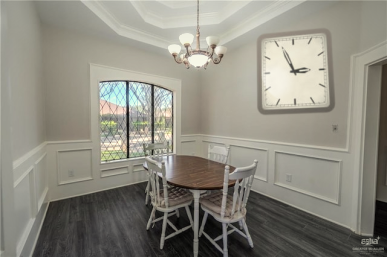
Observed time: **2:56**
